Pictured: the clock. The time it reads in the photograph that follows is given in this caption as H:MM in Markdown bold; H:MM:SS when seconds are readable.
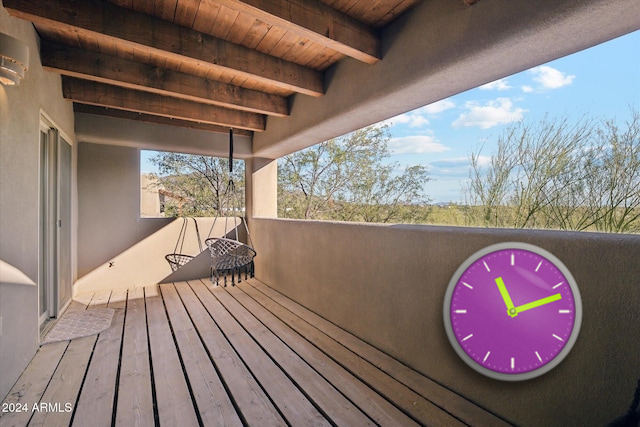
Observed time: **11:12**
